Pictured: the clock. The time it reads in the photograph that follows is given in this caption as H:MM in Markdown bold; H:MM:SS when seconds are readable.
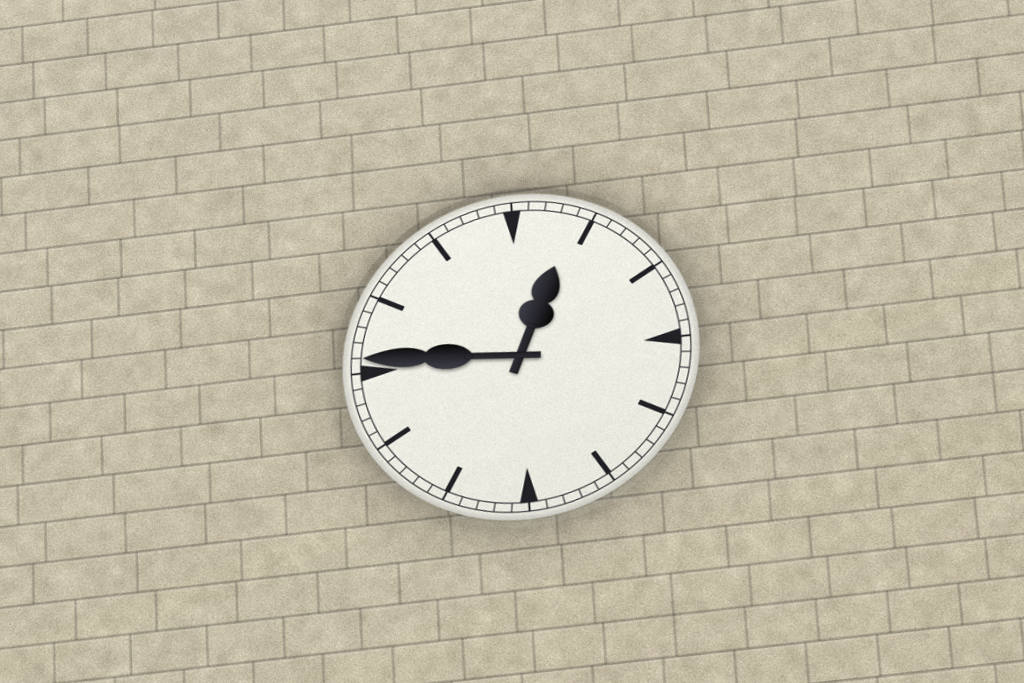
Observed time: **12:46**
